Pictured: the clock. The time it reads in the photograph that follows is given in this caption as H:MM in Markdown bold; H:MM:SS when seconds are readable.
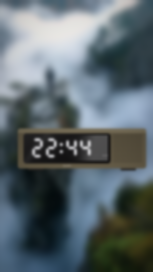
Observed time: **22:44**
